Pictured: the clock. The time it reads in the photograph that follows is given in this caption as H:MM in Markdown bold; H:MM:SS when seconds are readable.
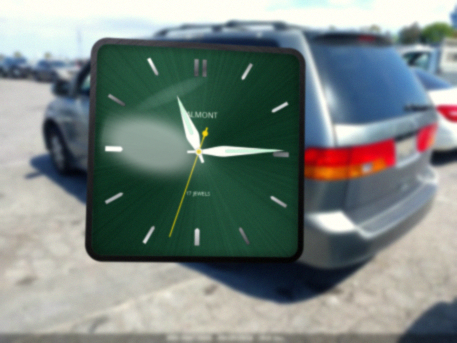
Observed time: **11:14:33**
